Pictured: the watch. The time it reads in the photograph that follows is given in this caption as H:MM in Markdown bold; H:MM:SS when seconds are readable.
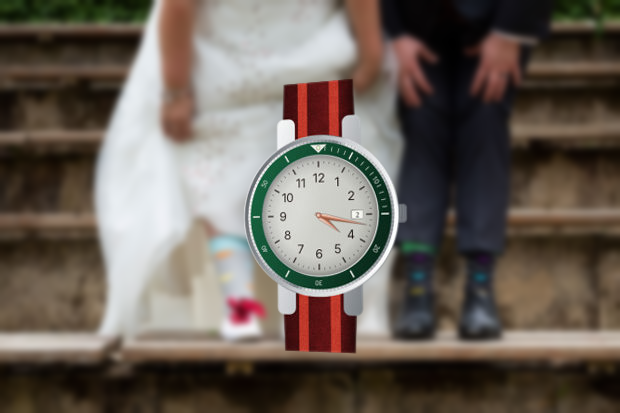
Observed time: **4:17**
